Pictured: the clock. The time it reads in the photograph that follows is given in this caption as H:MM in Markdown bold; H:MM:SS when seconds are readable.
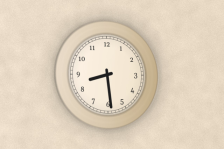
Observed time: **8:29**
